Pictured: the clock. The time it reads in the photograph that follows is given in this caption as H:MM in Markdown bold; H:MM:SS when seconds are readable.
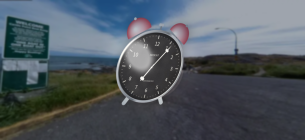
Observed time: **7:06**
